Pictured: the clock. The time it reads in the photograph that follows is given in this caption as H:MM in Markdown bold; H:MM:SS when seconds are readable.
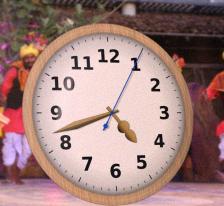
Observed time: **4:42:05**
